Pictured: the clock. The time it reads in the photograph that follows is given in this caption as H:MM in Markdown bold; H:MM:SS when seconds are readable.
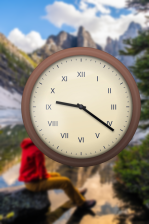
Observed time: **9:21**
